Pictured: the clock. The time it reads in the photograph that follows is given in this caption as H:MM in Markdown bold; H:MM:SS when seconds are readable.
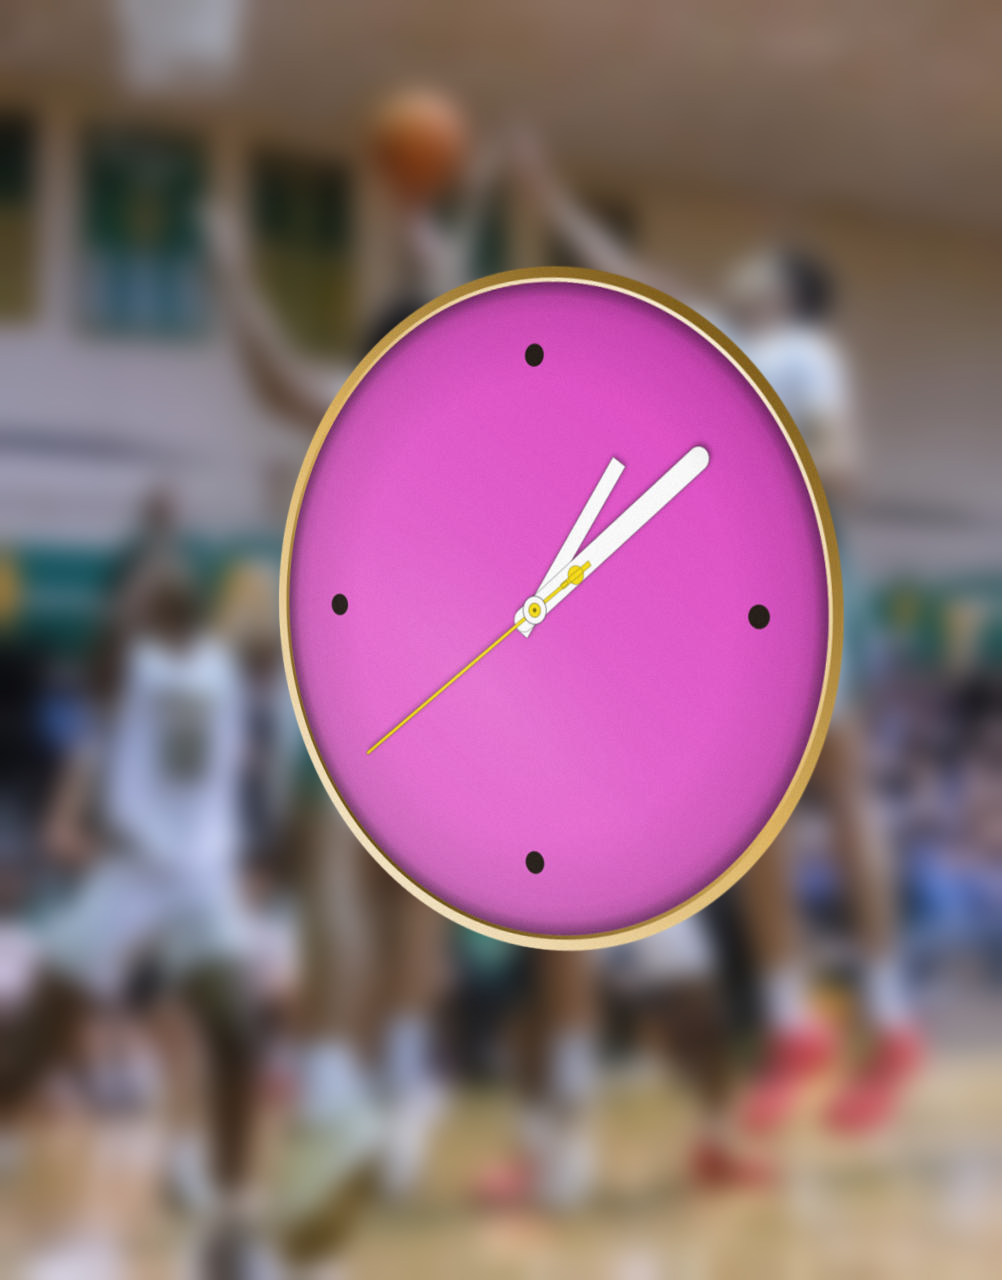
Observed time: **1:08:39**
